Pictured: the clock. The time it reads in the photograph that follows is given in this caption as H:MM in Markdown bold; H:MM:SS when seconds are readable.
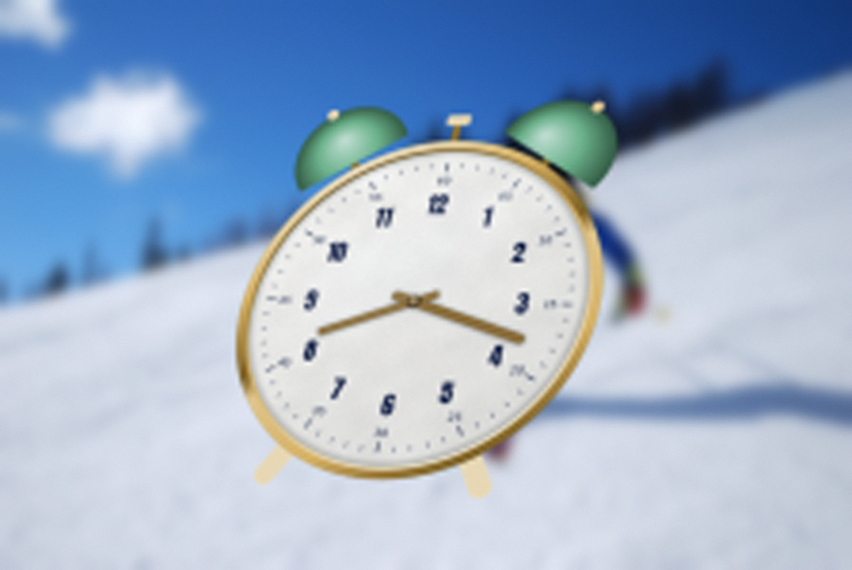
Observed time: **8:18**
